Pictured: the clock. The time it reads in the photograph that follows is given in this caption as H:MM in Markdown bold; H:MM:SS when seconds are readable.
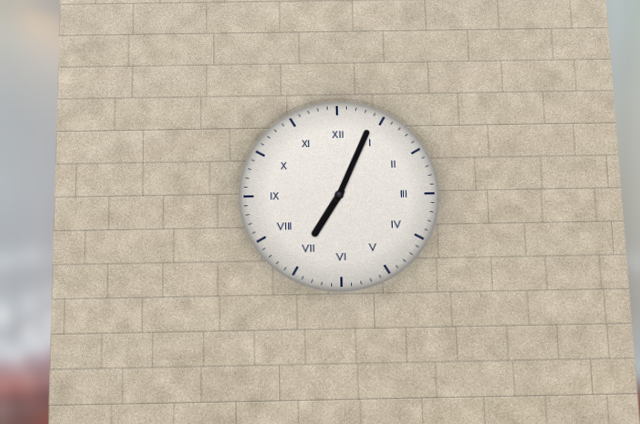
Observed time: **7:04**
